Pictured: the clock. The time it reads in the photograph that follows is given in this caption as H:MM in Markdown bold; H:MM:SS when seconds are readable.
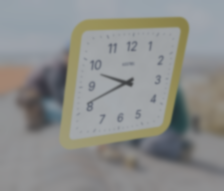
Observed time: **9:41**
